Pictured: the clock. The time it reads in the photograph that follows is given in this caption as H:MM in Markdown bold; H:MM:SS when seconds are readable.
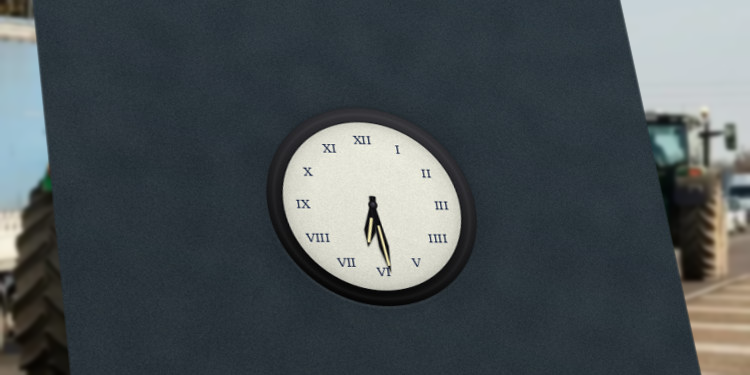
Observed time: **6:29**
